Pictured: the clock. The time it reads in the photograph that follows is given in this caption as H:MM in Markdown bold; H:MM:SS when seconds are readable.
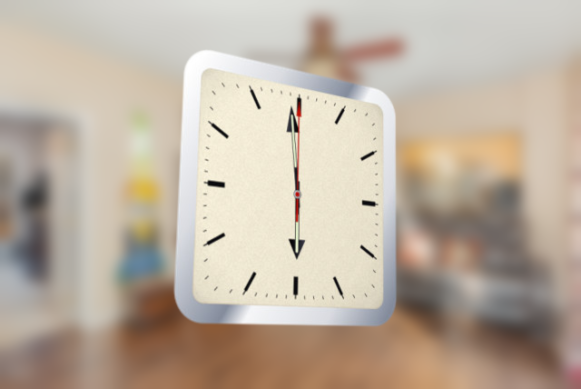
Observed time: **5:59:00**
